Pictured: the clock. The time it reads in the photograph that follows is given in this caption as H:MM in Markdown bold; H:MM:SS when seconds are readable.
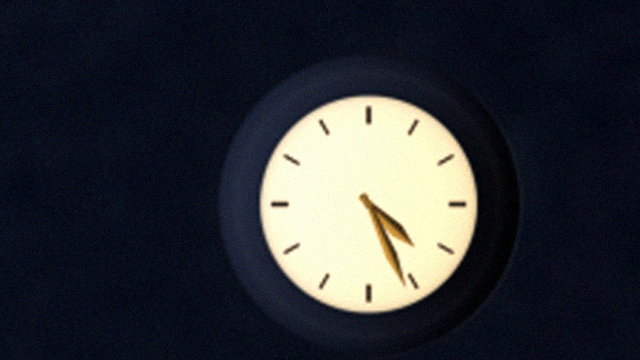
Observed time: **4:26**
